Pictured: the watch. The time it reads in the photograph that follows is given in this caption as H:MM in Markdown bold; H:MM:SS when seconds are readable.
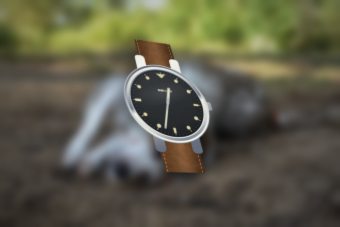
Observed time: **12:33**
